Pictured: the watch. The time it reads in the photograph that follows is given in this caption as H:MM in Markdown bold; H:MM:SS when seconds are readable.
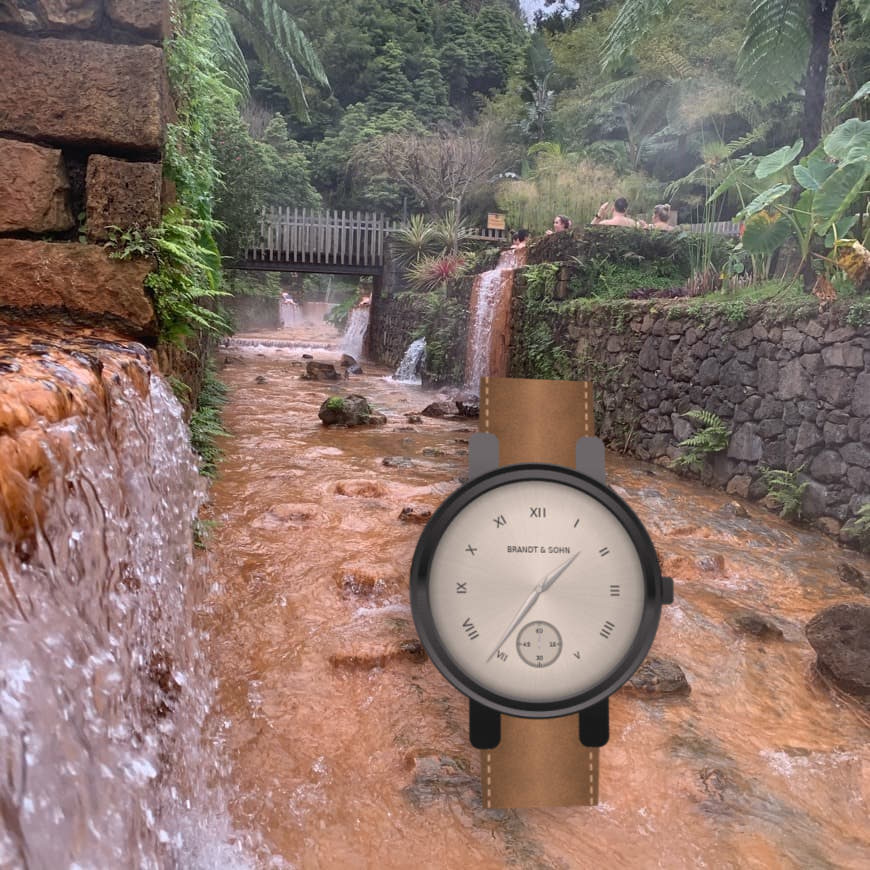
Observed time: **1:36**
